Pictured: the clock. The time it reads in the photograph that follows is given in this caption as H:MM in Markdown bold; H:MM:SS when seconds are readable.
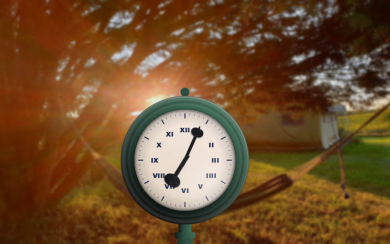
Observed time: **7:04**
